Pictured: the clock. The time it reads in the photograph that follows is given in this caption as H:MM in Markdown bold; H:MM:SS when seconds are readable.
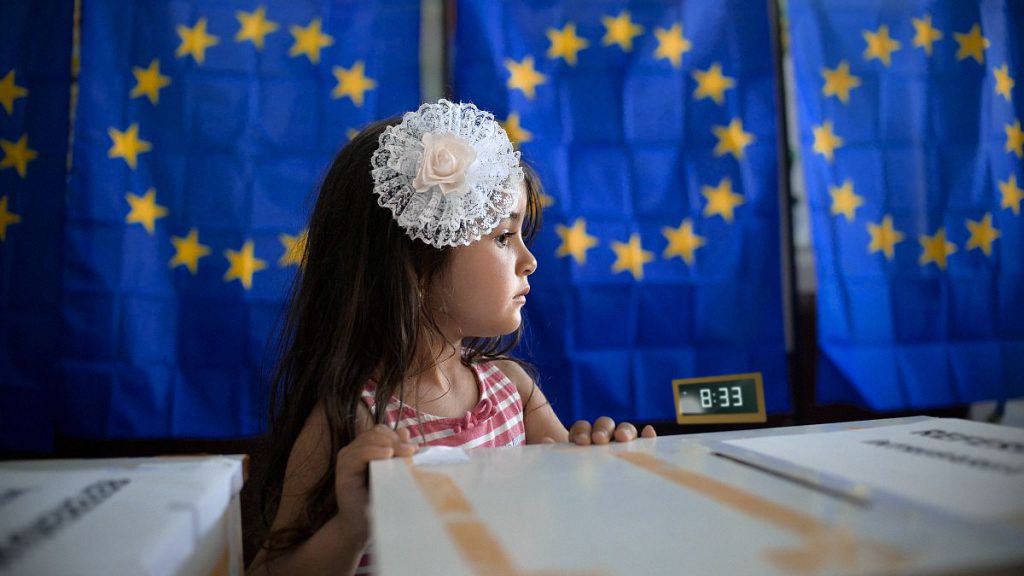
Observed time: **8:33**
